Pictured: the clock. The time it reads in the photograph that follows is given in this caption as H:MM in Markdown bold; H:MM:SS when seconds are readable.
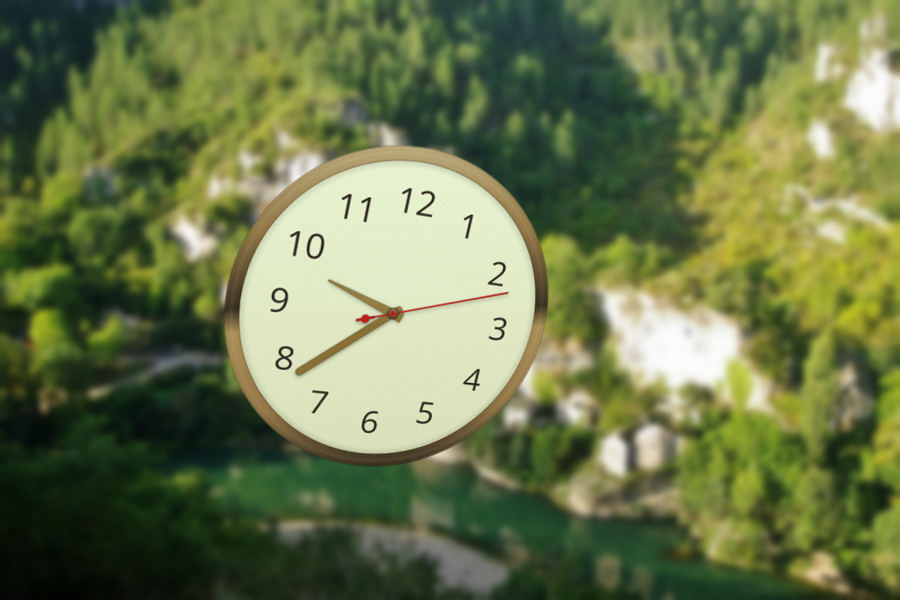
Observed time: **9:38:12**
